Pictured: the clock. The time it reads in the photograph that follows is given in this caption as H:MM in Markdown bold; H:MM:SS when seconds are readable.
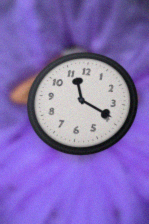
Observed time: **11:19**
